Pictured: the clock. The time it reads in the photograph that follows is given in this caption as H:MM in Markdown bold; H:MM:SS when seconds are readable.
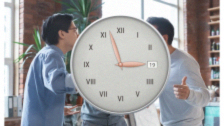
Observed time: **2:57**
